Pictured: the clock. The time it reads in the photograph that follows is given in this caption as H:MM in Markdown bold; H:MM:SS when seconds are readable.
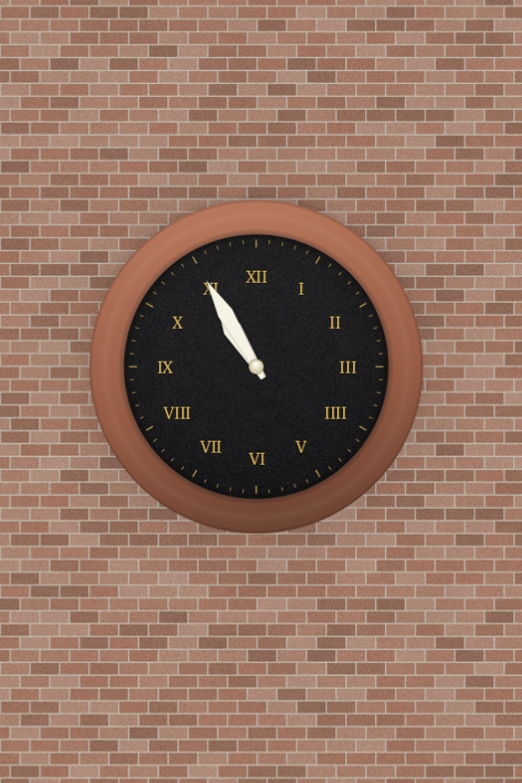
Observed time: **10:55**
